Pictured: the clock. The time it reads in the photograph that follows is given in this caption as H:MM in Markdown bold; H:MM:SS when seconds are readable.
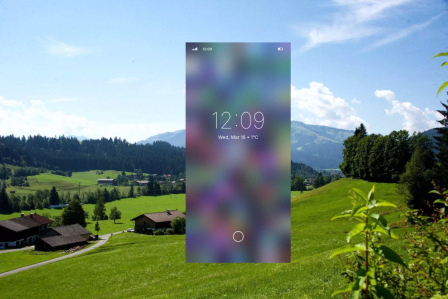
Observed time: **12:09**
